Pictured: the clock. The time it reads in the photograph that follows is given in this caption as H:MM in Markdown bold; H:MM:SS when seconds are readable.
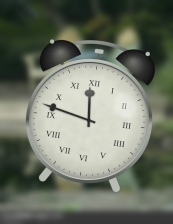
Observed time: **11:47**
